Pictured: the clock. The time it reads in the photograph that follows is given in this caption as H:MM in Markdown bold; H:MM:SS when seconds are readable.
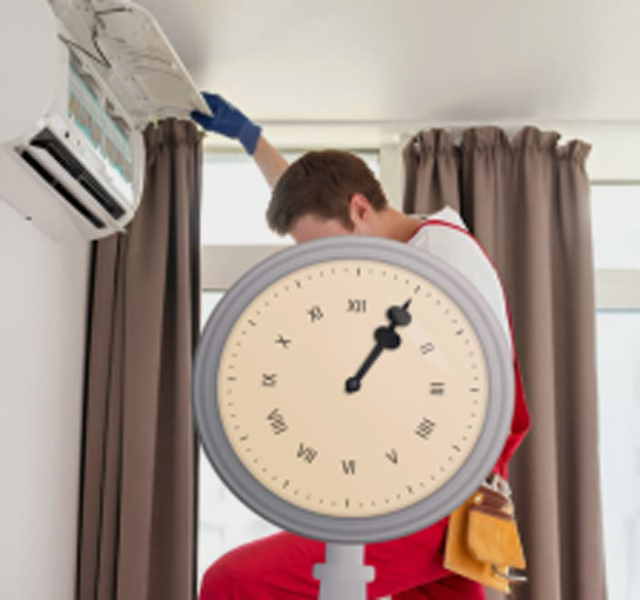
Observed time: **1:05**
